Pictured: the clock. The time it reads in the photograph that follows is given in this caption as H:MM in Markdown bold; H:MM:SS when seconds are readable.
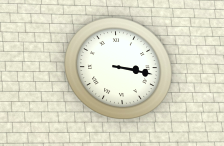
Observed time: **3:17**
